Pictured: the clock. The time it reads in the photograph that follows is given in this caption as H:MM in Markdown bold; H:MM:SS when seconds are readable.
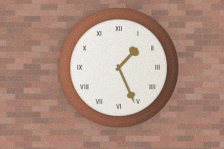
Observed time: **1:26**
